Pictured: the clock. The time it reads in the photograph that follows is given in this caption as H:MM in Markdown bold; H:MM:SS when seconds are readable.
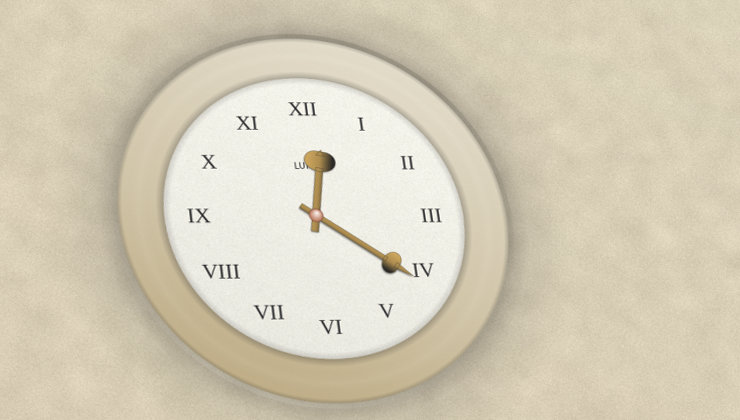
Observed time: **12:21**
